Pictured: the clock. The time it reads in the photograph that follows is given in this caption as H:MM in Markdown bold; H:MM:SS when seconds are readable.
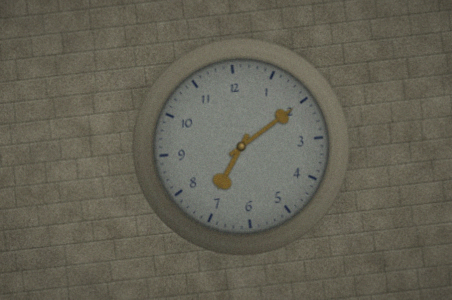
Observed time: **7:10**
